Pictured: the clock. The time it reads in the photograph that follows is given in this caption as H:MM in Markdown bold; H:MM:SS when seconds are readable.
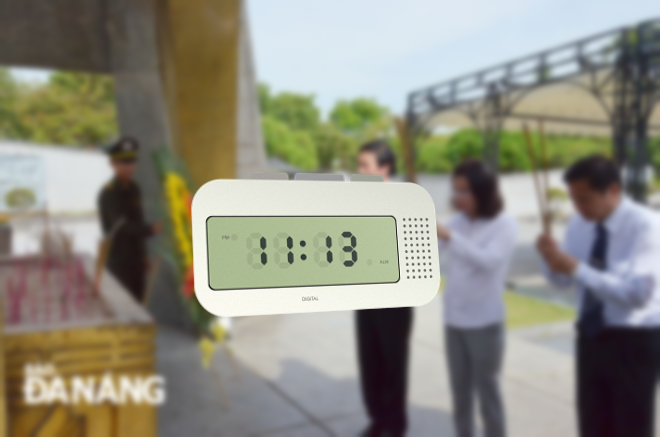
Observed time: **11:13**
